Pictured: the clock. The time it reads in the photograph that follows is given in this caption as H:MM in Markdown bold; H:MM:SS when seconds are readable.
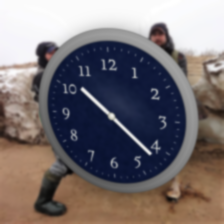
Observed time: **10:22**
